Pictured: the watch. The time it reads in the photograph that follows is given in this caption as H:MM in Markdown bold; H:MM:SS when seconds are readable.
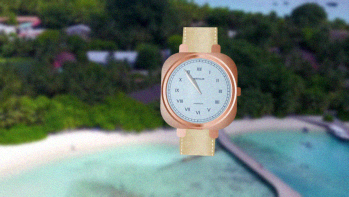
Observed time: **10:54**
